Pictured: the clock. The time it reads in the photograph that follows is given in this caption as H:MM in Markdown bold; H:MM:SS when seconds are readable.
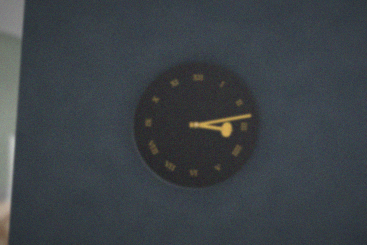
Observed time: **3:13**
